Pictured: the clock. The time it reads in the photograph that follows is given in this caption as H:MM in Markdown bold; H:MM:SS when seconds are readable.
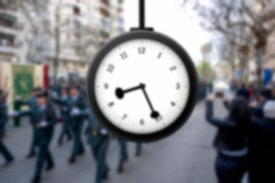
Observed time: **8:26**
